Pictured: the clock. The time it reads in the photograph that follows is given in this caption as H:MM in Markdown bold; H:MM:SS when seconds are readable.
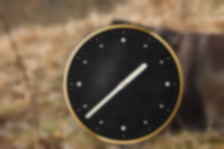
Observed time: **1:38**
